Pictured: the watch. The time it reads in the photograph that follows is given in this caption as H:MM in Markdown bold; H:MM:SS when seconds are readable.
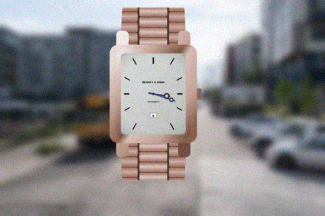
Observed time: **3:18**
